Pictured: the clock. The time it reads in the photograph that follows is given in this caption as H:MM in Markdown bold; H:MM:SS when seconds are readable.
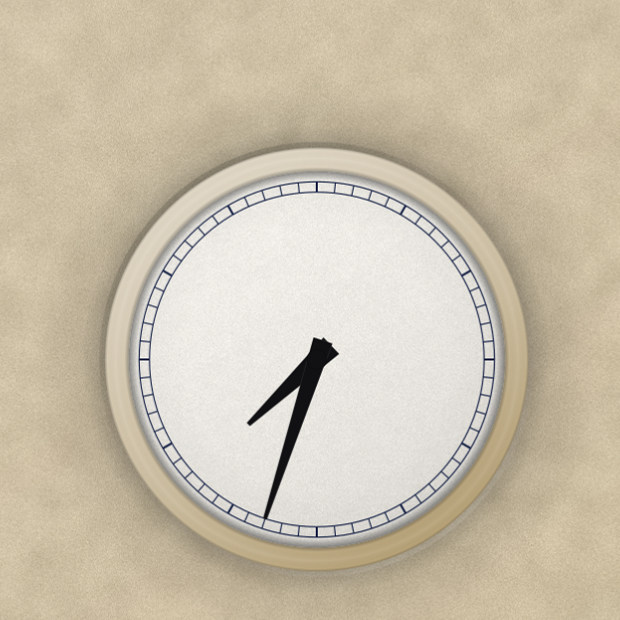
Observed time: **7:33**
